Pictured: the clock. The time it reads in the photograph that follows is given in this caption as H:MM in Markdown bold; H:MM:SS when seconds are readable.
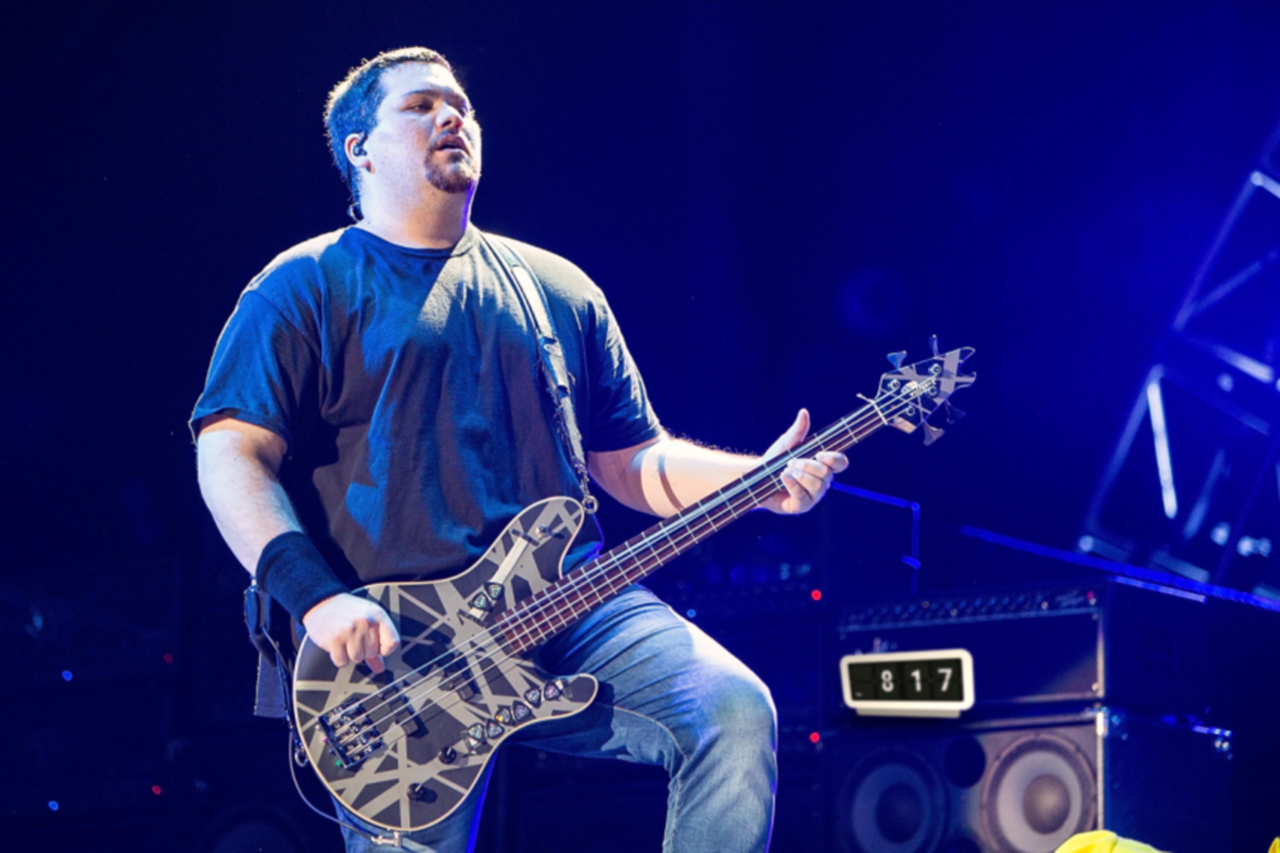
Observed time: **8:17**
